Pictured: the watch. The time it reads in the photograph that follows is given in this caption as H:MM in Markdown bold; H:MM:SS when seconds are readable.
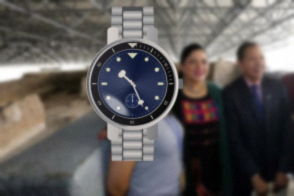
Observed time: **10:26**
